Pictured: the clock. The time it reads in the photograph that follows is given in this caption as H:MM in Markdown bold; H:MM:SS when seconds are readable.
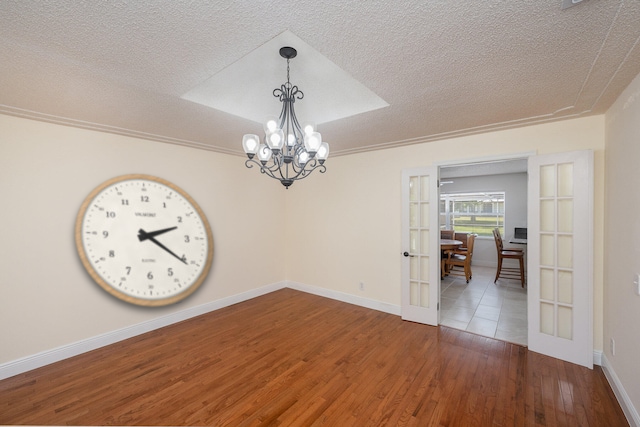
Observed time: **2:21**
